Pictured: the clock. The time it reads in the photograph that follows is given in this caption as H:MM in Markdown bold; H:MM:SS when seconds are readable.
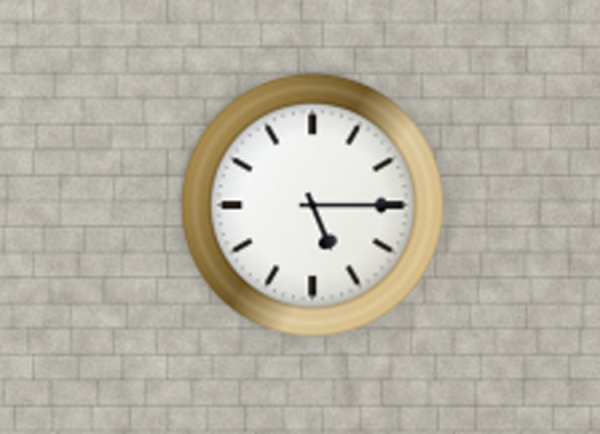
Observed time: **5:15**
